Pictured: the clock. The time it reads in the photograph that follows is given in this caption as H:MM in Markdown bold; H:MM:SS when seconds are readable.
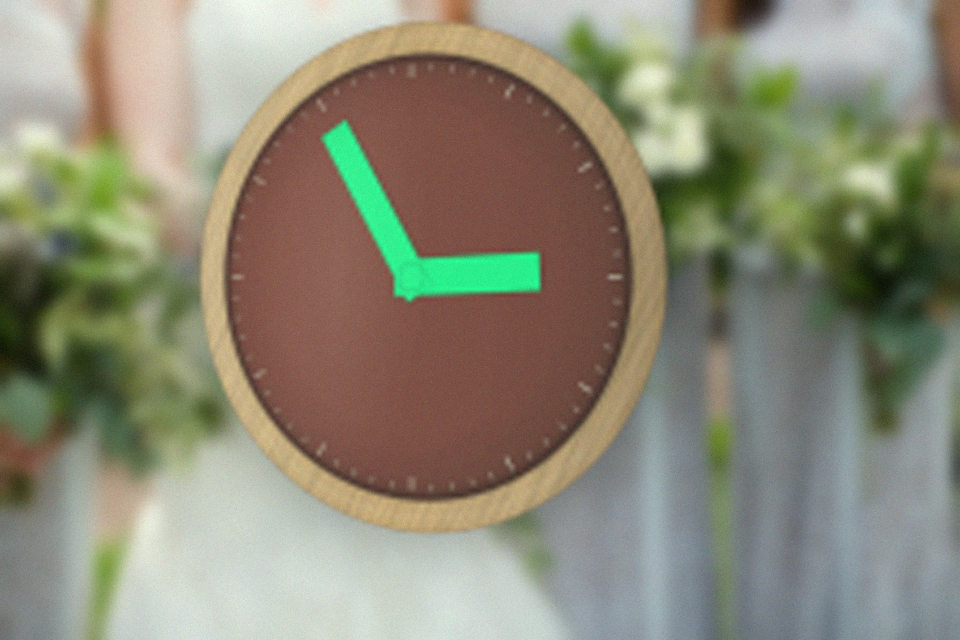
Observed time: **2:55**
